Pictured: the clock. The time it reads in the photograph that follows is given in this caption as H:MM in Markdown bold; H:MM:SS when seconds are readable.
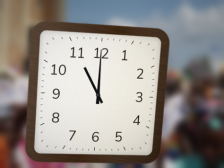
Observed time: **11:00**
